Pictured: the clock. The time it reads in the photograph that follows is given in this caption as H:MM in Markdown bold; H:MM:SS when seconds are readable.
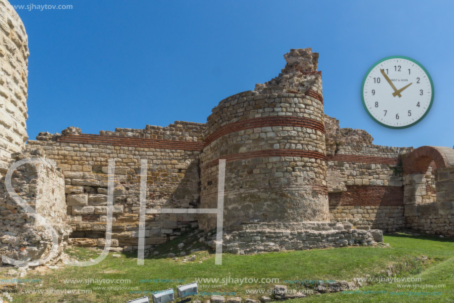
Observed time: **1:54**
